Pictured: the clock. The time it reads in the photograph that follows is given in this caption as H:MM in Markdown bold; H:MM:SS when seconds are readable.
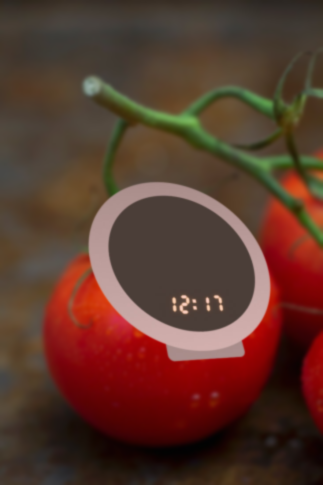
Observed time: **12:17**
